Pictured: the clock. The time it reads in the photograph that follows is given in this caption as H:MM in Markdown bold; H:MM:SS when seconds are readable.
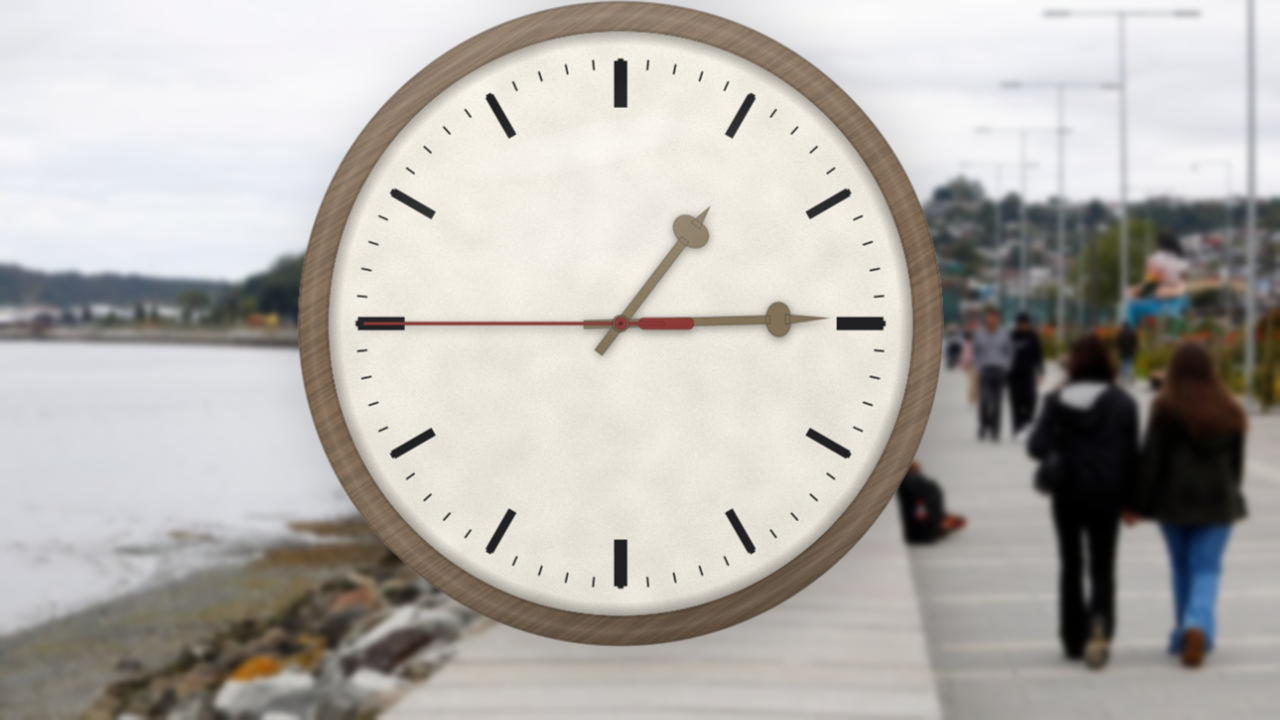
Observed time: **1:14:45**
